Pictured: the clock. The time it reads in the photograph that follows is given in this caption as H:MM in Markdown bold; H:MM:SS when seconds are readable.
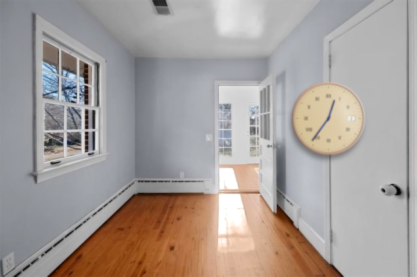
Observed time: **12:36**
